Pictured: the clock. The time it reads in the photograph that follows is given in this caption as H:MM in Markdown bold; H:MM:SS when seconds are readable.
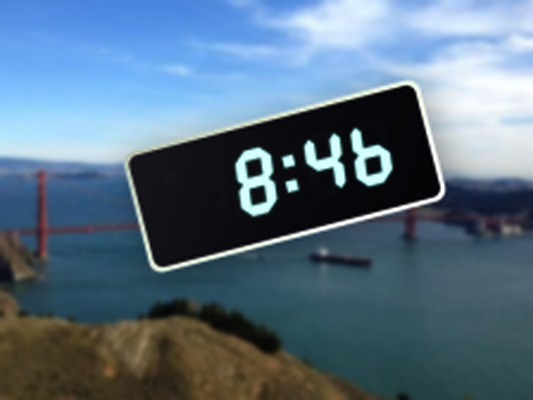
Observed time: **8:46**
